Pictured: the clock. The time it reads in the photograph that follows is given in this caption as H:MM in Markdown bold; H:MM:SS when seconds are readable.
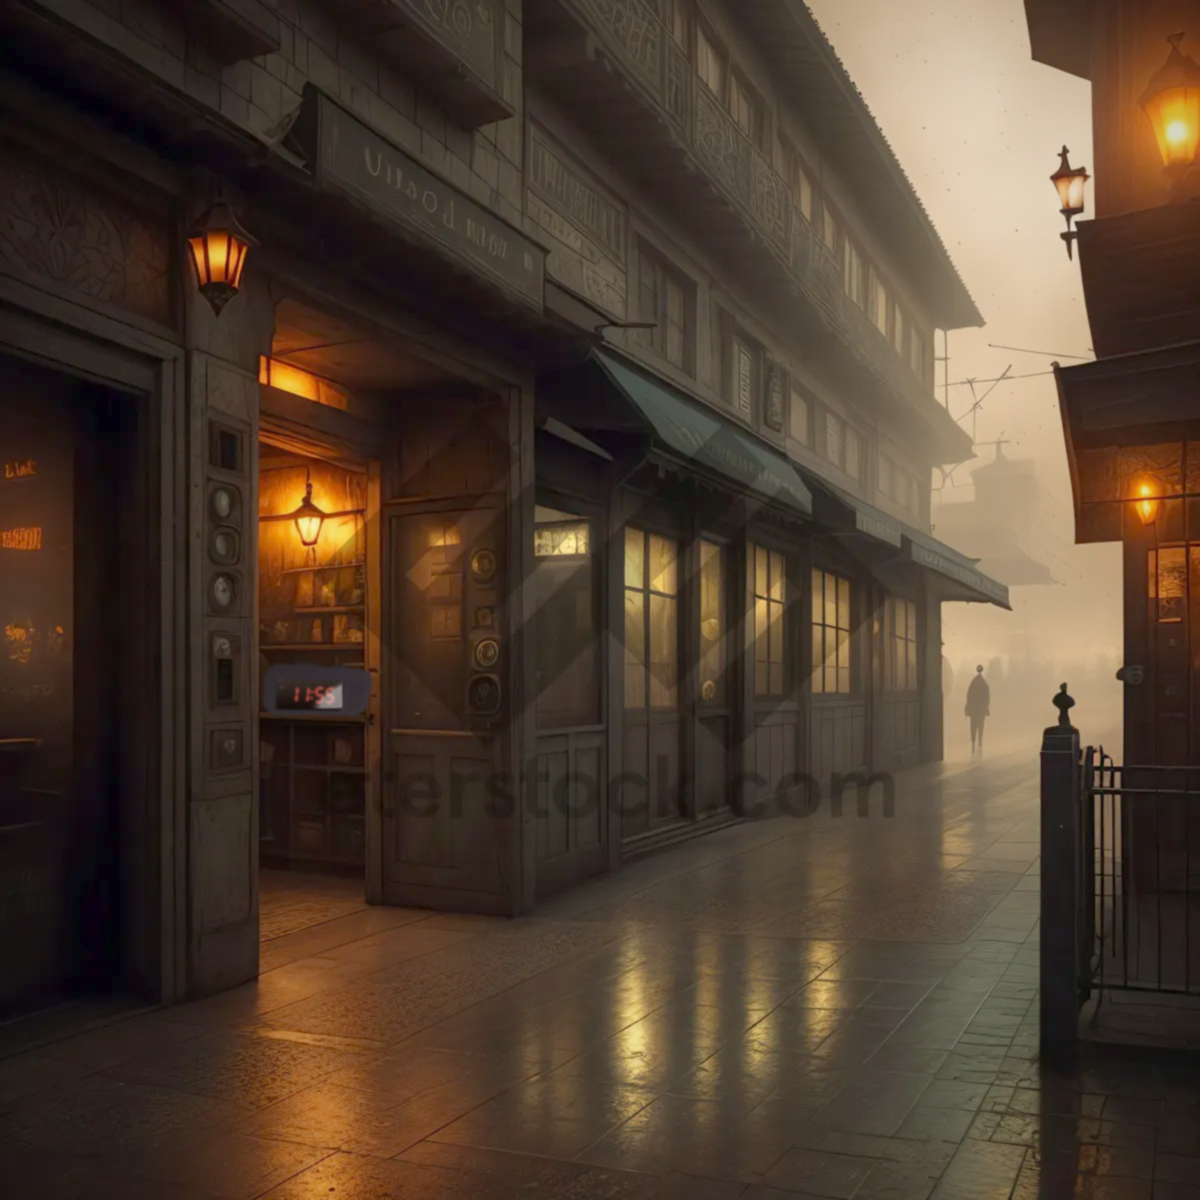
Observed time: **11:55**
